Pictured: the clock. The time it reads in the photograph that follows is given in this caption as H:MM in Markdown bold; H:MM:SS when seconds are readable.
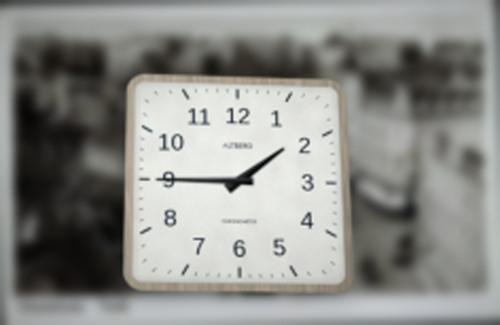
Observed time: **1:45**
